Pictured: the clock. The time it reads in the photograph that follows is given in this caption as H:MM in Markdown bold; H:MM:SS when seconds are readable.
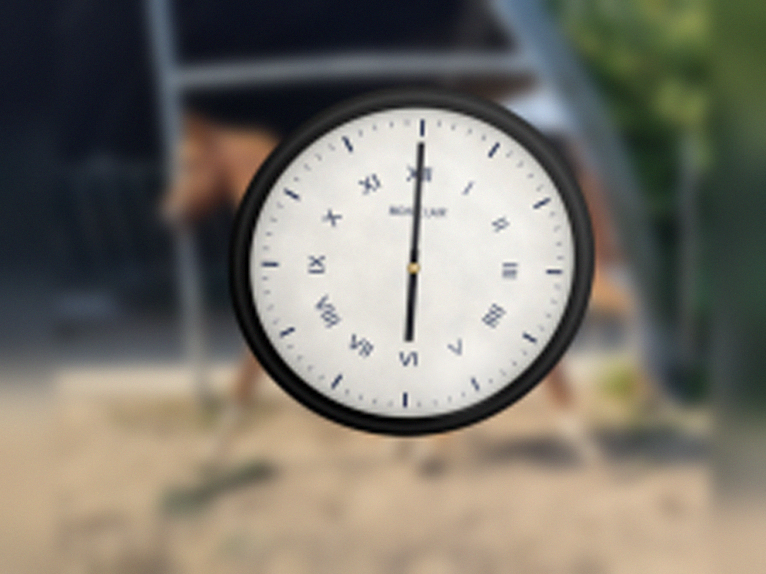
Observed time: **6:00**
